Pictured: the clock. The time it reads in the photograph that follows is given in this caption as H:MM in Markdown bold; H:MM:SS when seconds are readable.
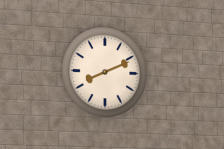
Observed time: **8:11**
